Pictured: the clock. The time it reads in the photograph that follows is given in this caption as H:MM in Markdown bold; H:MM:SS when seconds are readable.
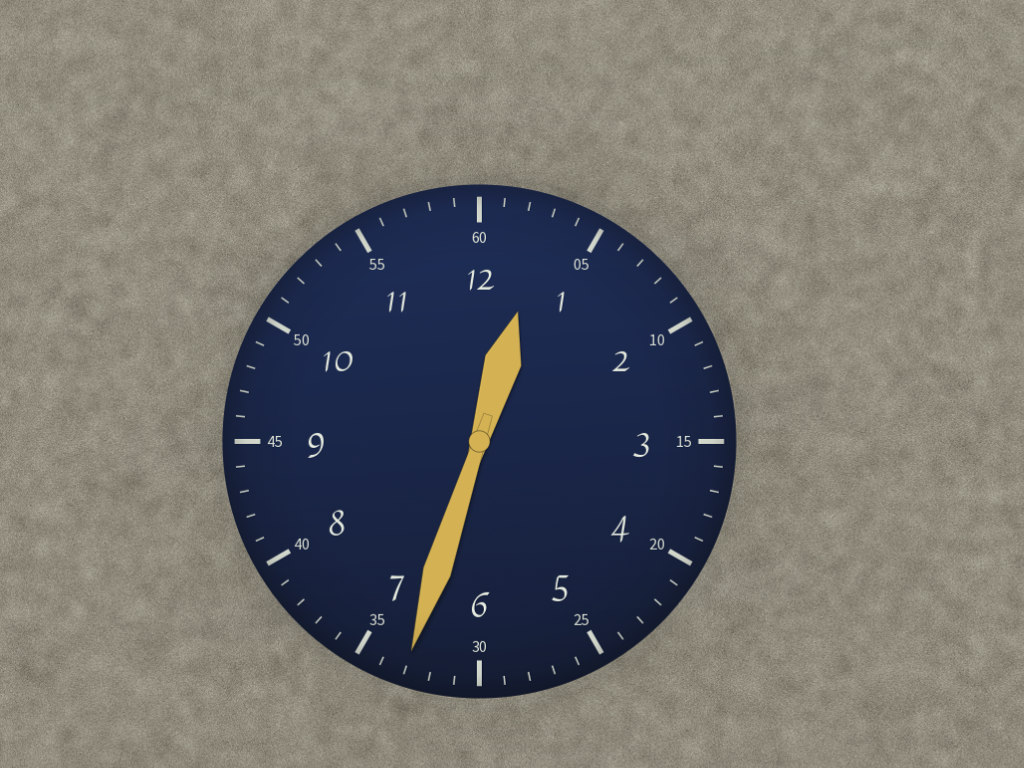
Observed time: **12:33**
